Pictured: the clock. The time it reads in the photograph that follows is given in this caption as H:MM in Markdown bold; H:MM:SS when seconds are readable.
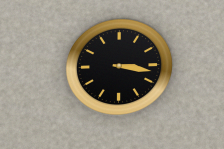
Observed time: **3:17**
